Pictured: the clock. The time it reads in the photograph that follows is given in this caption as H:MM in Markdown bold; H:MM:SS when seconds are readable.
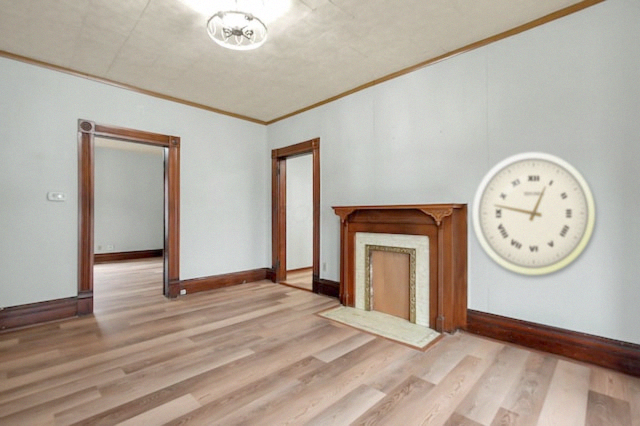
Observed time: **12:47**
